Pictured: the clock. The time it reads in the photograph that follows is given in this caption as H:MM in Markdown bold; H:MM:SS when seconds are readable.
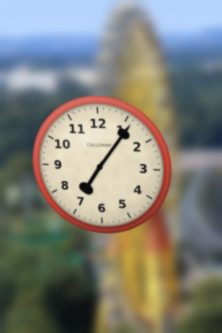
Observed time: **7:06**
